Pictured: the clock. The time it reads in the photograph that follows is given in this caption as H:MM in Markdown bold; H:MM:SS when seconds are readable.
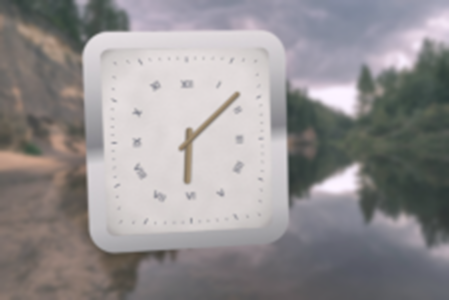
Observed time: **6:08**
